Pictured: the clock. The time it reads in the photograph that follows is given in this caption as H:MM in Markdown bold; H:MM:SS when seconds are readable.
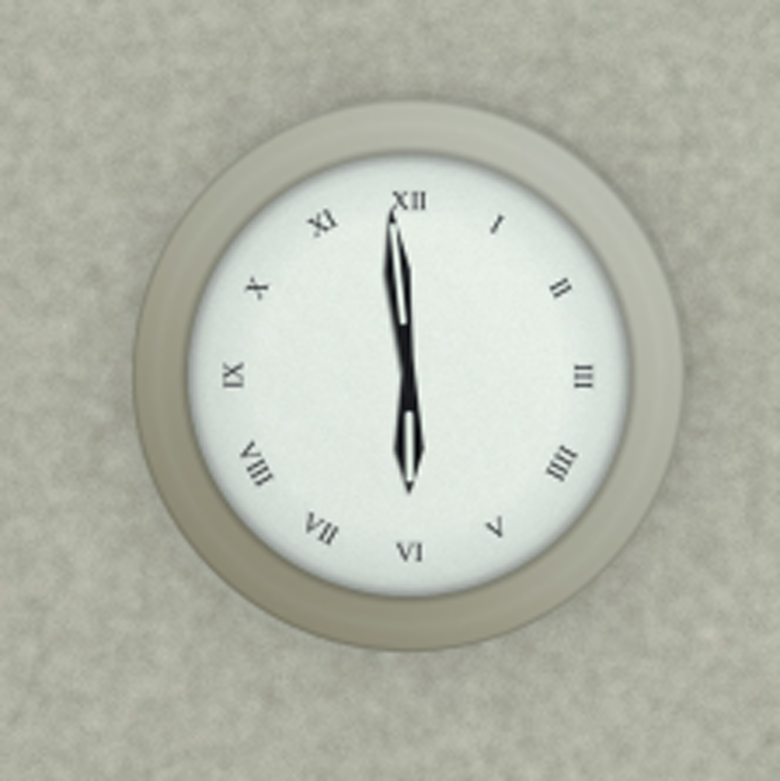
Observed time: **5:59**
